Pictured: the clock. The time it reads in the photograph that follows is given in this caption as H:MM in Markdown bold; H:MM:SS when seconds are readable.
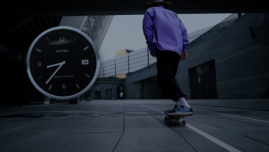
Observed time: **8:37**
